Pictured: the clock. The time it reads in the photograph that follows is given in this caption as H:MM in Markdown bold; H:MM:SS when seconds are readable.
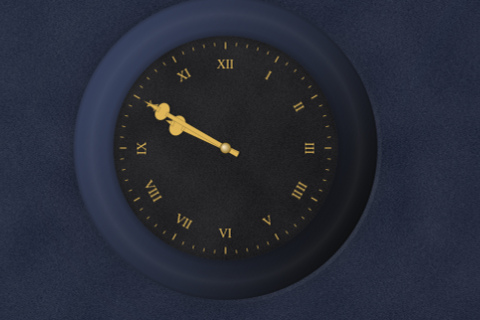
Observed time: **9:50**
